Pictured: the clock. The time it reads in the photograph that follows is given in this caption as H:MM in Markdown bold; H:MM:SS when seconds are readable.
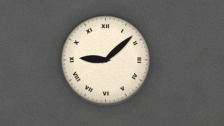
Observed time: **9:08**
